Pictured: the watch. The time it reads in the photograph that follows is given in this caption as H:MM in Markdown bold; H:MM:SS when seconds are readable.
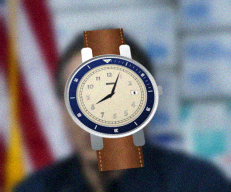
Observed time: **8:04**
